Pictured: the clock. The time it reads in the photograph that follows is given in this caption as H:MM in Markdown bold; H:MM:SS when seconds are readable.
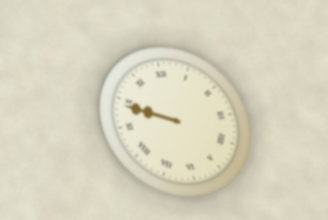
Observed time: **9:49**
